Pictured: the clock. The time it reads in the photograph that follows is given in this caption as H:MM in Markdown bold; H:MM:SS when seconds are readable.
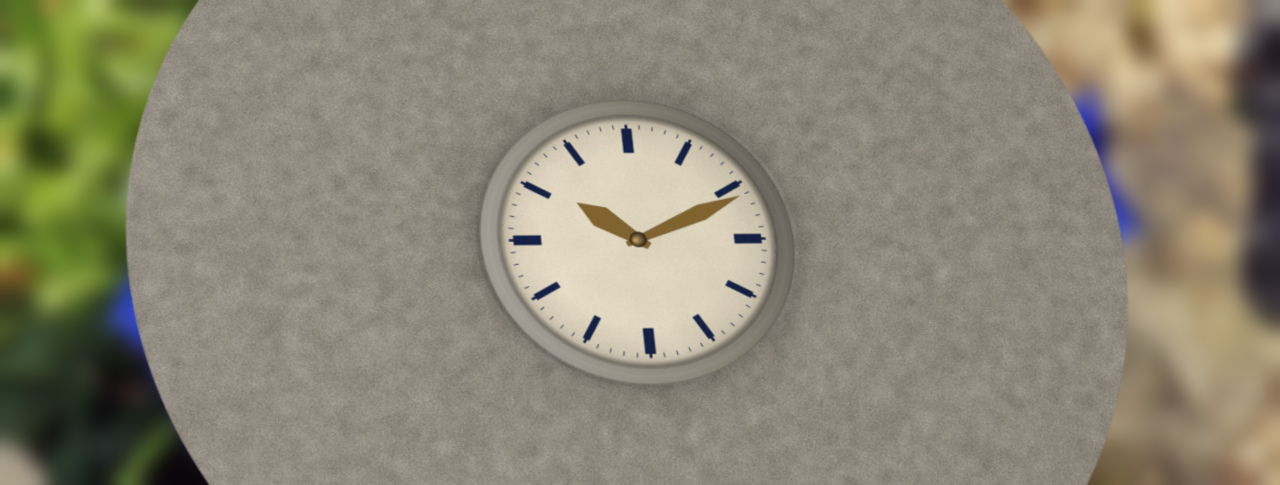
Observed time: **10:11**
